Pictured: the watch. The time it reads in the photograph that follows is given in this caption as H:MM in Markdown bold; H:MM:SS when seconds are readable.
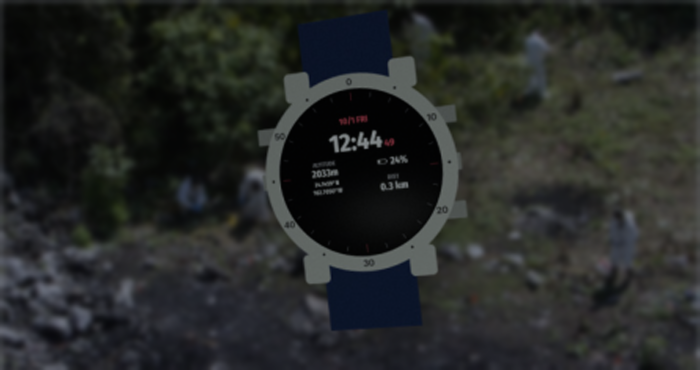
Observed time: **12:44**
